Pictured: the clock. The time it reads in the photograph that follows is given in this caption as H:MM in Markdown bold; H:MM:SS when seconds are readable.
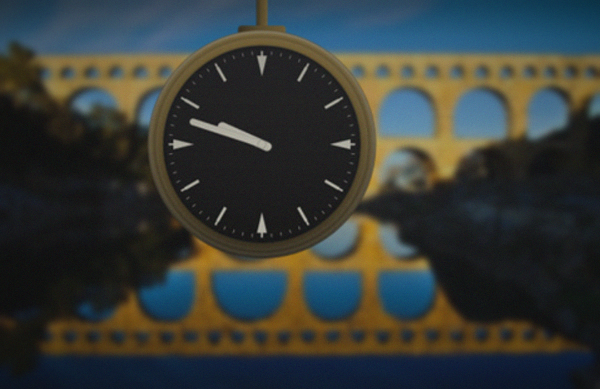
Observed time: **9:48**
